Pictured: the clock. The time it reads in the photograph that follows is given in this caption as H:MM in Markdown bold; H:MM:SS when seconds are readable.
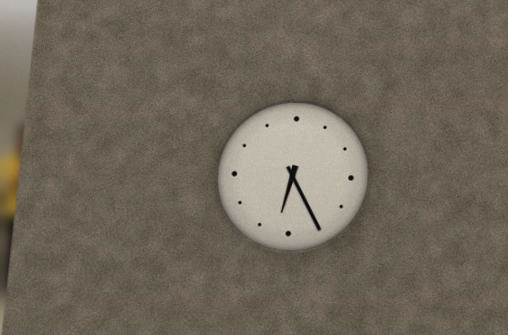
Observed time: **6:25**
